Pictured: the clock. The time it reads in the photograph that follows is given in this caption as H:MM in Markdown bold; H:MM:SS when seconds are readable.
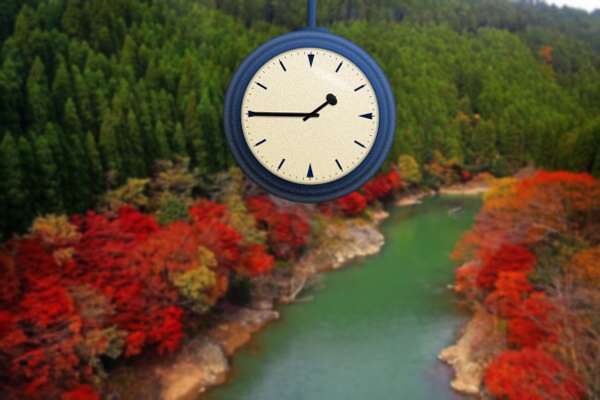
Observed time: **1:45**
